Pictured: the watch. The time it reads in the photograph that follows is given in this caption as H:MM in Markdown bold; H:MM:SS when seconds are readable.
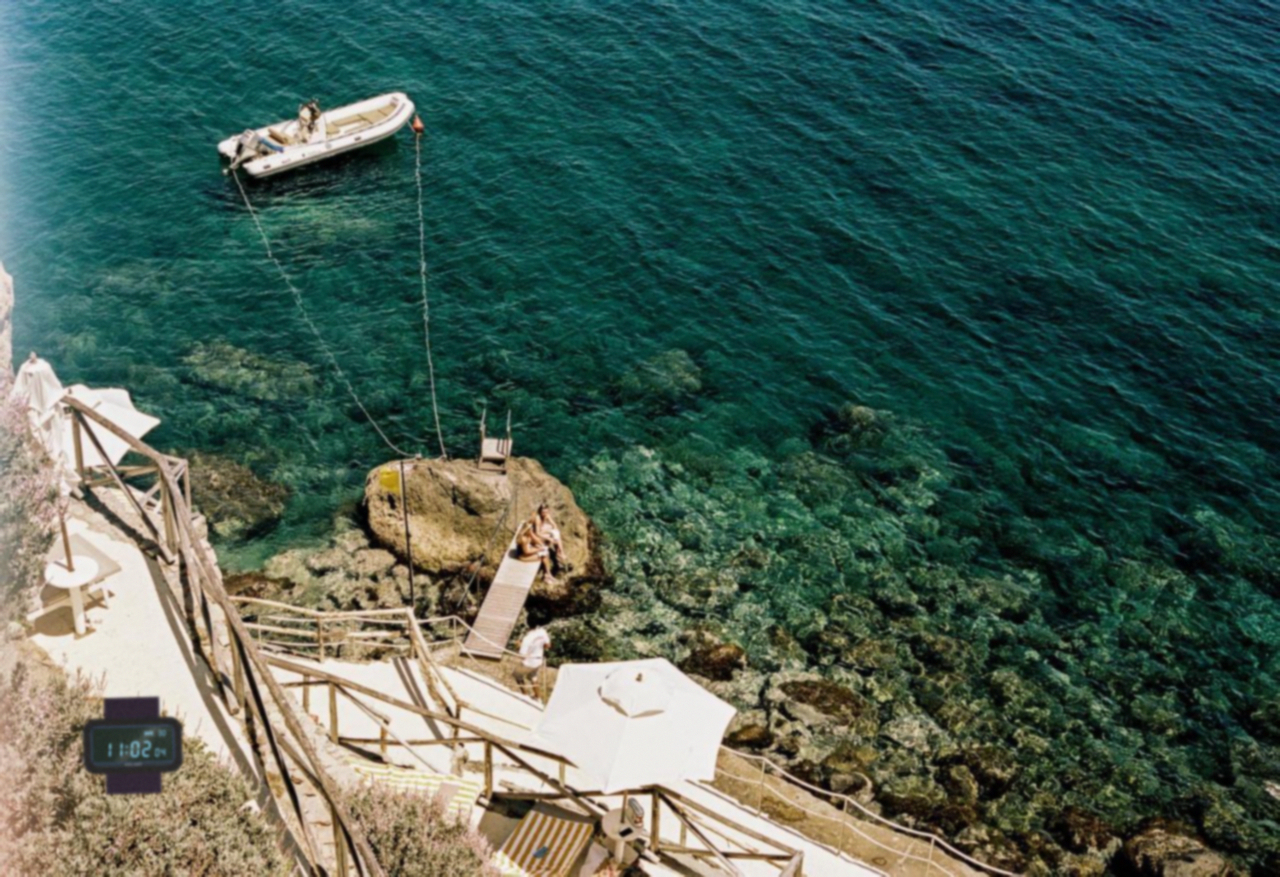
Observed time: **11:02**
